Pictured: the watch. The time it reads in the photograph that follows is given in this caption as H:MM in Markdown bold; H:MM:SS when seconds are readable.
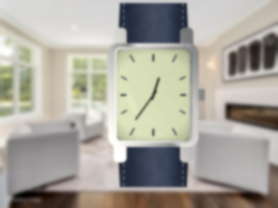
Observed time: **12:36**
